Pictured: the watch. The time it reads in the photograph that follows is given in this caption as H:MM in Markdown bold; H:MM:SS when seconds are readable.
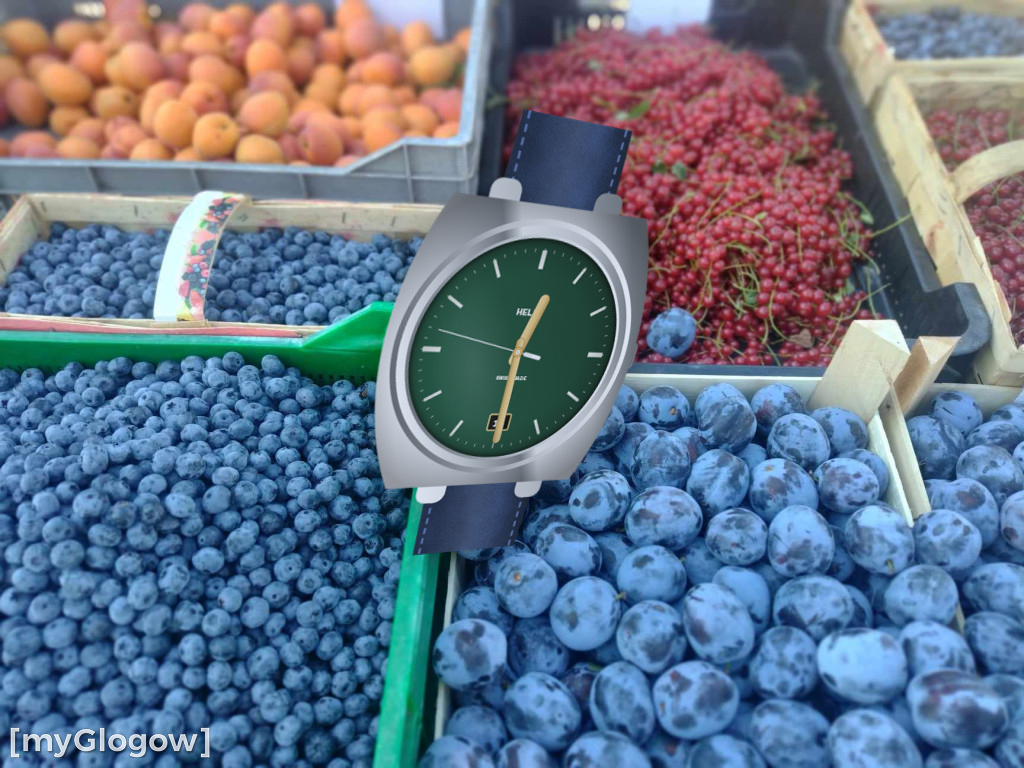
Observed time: **12:29:47**
